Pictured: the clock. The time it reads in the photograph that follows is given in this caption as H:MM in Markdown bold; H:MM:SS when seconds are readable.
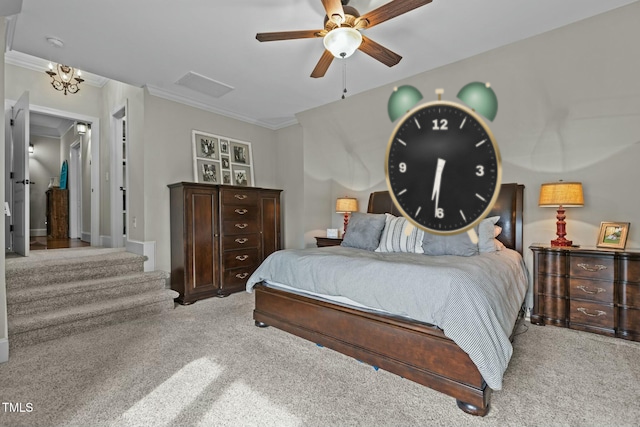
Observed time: **6:31**
